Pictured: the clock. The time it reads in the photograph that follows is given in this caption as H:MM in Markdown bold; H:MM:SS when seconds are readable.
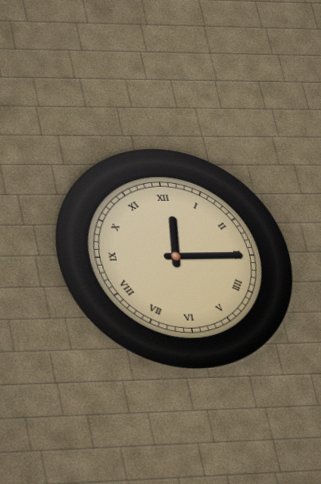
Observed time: **12:15**
